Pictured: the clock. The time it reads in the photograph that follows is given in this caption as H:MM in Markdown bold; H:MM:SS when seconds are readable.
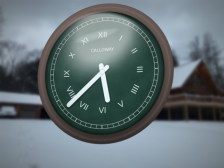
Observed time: **5:38**
